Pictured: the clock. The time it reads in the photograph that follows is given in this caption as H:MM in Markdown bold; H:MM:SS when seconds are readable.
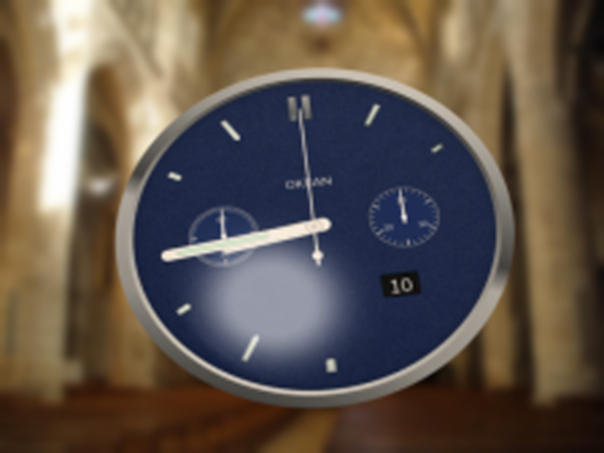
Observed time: **8:44**
